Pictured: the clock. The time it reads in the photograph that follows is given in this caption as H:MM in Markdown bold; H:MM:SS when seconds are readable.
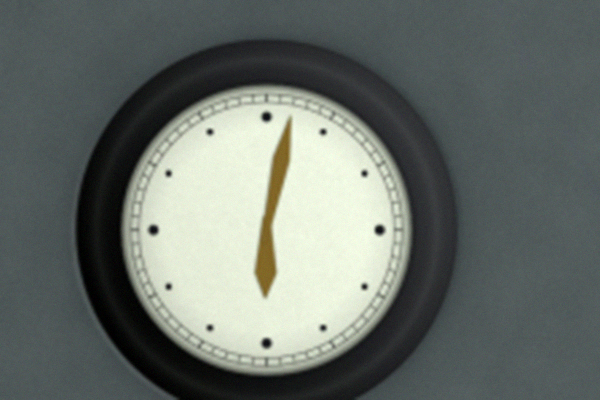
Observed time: **6:02**
